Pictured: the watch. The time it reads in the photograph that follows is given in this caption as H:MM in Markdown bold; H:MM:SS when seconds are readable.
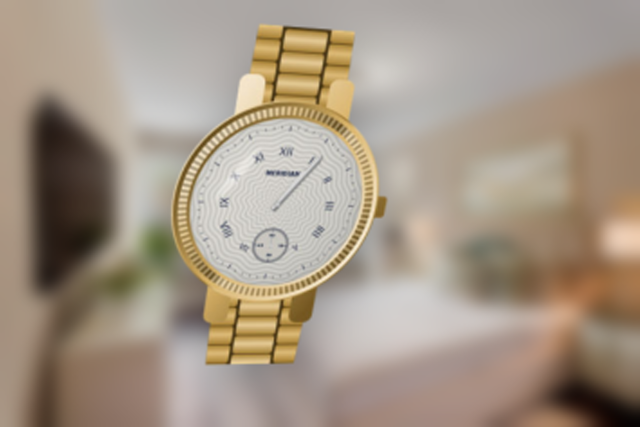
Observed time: **1:06**
